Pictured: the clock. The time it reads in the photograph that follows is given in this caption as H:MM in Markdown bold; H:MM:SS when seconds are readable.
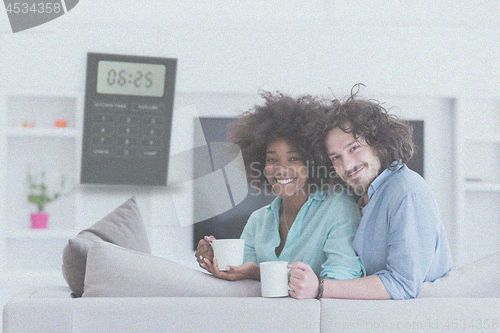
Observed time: **6:25**
